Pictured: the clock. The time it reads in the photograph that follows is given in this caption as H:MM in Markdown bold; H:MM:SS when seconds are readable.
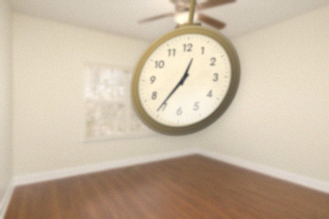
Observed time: **12:36**
